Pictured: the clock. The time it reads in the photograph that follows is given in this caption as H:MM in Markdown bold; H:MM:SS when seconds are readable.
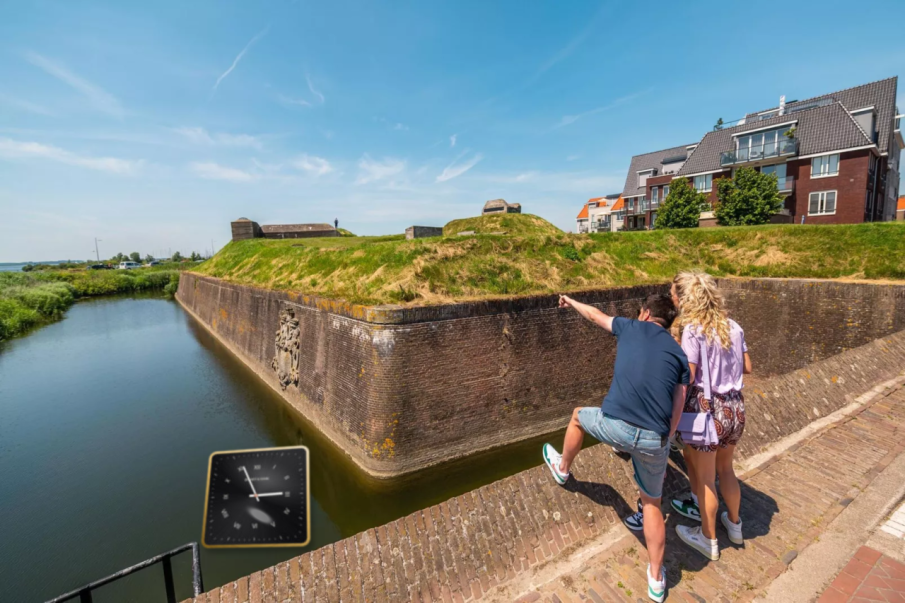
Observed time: **2:56**
